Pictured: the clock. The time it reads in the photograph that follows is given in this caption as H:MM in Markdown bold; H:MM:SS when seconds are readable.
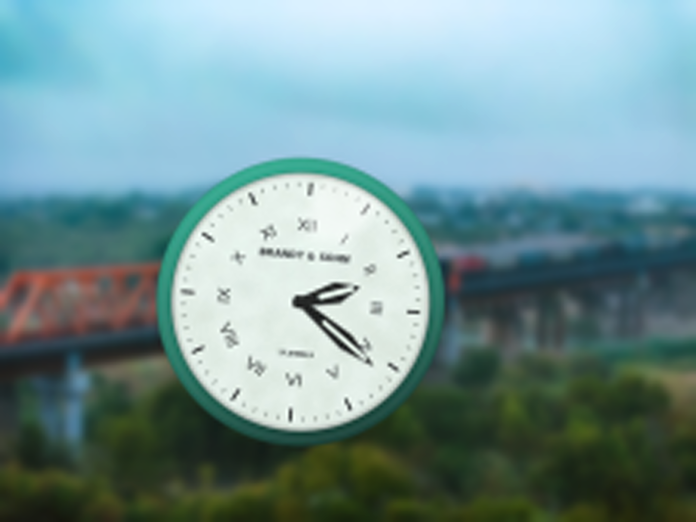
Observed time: **2:21**
